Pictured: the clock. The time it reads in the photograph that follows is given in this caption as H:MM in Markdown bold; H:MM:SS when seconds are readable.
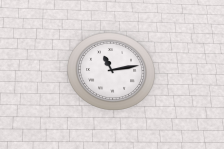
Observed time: **11:13**
